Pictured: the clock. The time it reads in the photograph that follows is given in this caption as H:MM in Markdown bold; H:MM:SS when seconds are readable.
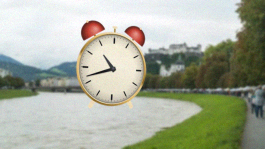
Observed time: **10:42**
